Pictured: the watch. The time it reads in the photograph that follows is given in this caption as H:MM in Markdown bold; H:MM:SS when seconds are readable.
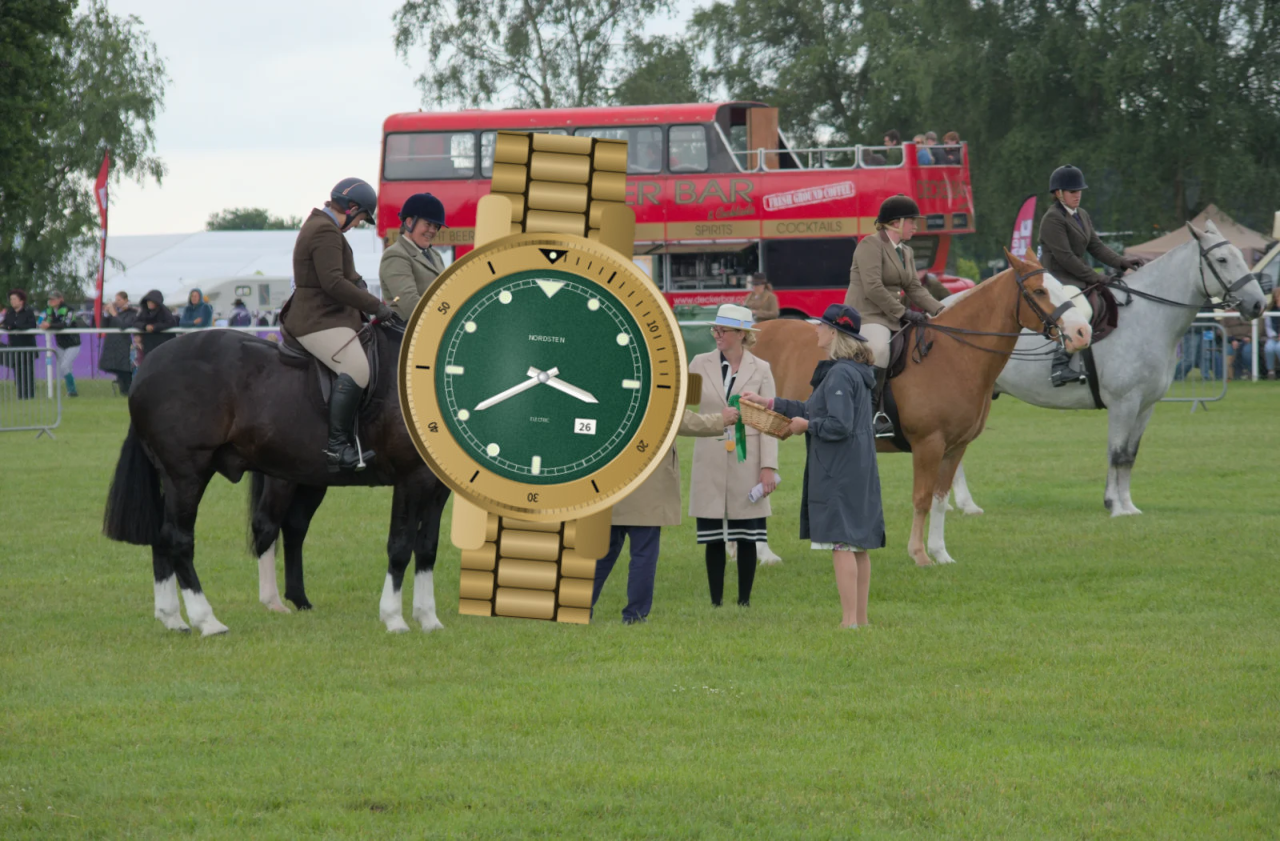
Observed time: **3:40**
